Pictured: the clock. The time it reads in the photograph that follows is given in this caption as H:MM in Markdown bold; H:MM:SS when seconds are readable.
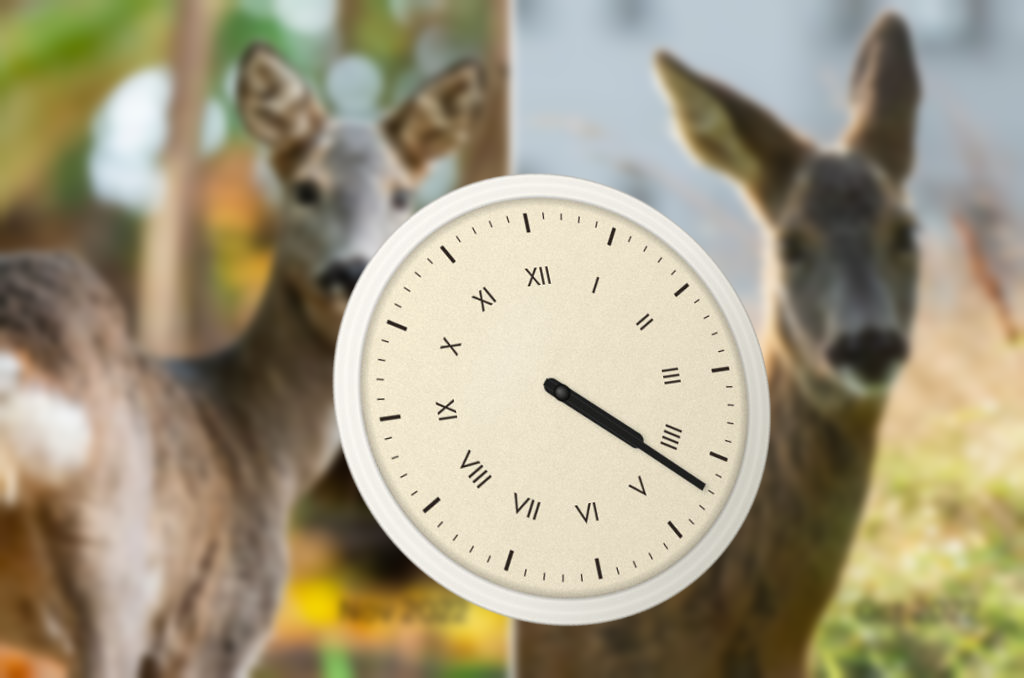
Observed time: **4:22**
